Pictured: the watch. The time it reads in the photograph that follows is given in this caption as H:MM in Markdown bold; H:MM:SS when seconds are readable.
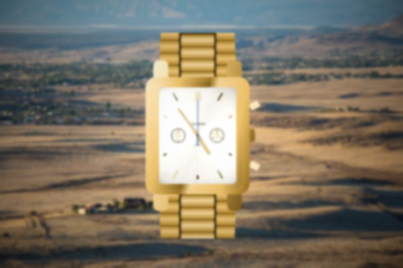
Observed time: **4:54**
